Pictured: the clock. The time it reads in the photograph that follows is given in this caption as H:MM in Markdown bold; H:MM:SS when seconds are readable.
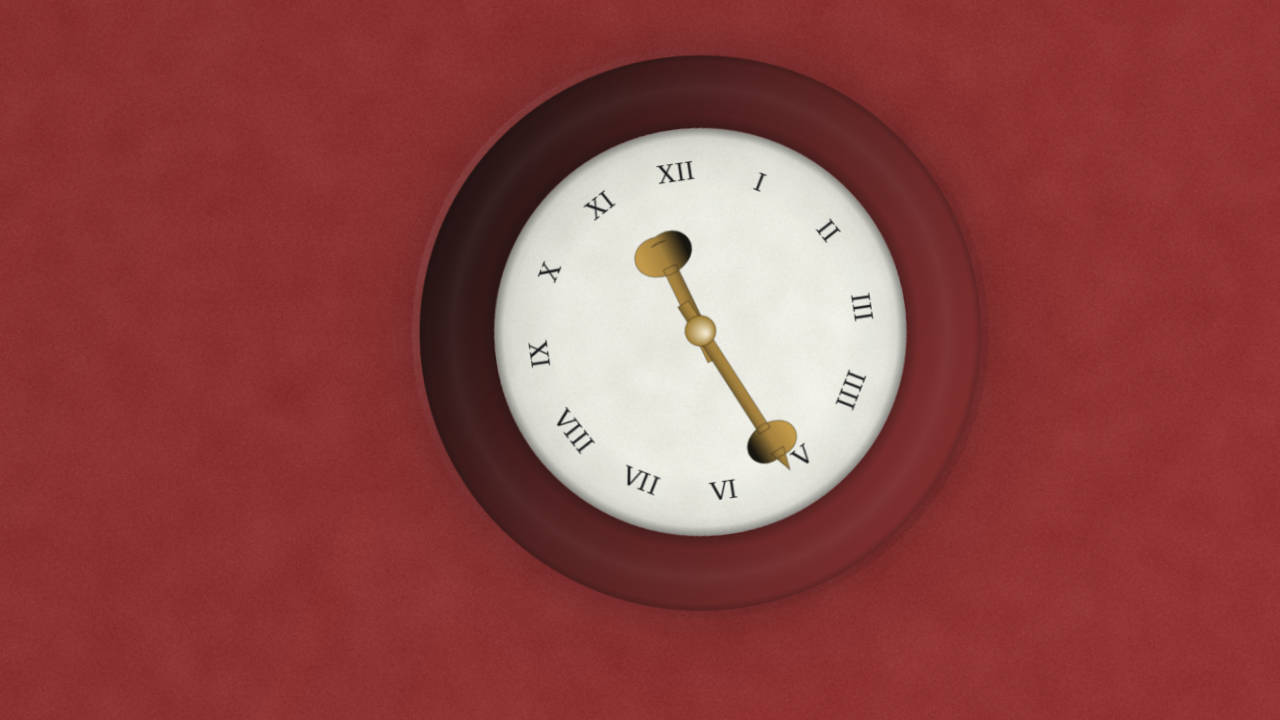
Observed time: **11:26**
